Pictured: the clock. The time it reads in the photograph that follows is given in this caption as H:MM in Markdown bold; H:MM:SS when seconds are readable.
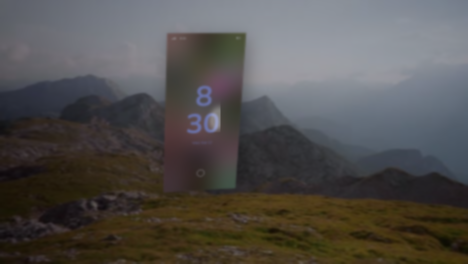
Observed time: **8:30**
